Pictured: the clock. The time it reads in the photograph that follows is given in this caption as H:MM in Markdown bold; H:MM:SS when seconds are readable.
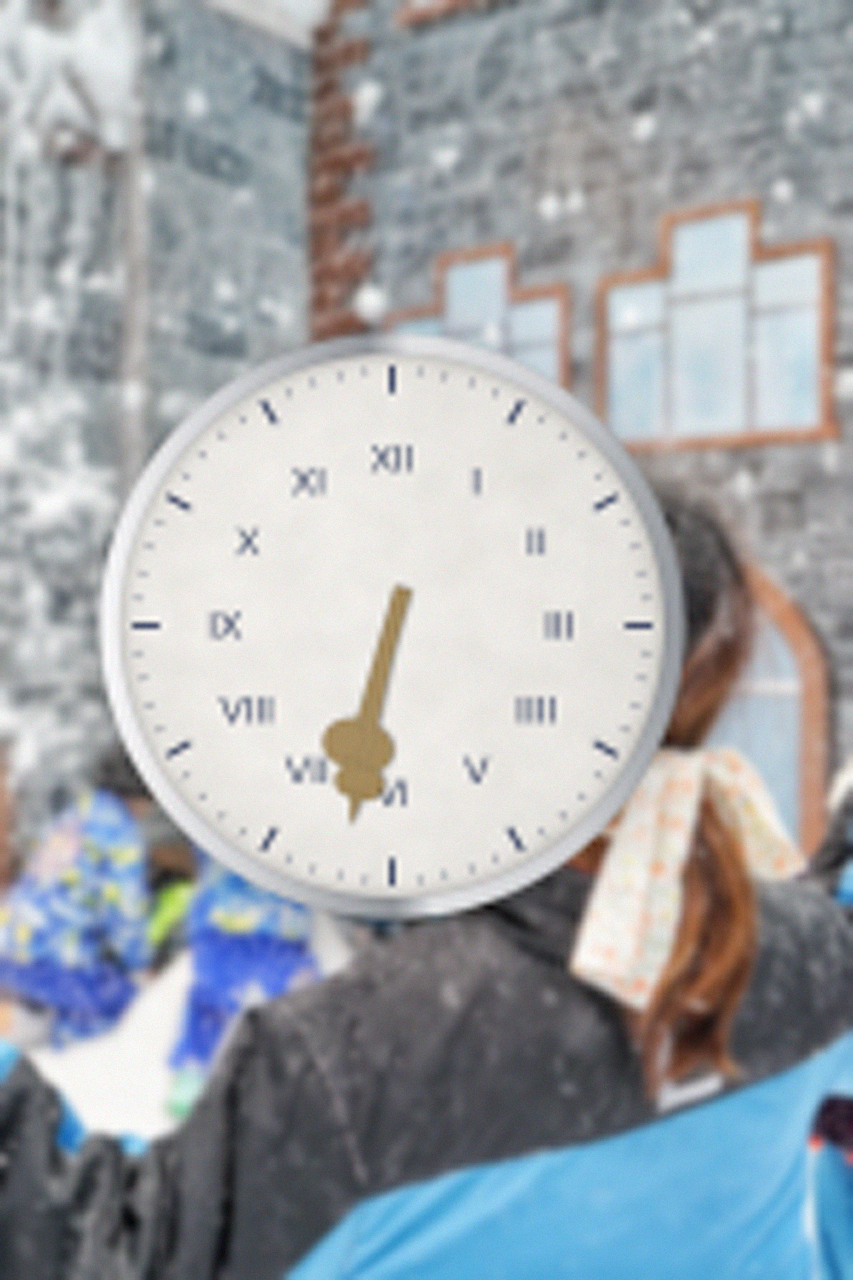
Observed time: **6:32**
